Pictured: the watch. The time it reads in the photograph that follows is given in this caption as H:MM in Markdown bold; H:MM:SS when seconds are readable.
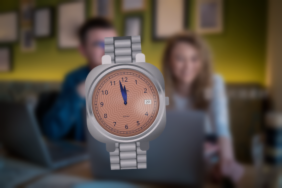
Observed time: **11:58**
